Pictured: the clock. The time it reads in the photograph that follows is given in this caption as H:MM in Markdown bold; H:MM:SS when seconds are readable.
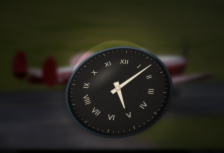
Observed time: **5:07**
